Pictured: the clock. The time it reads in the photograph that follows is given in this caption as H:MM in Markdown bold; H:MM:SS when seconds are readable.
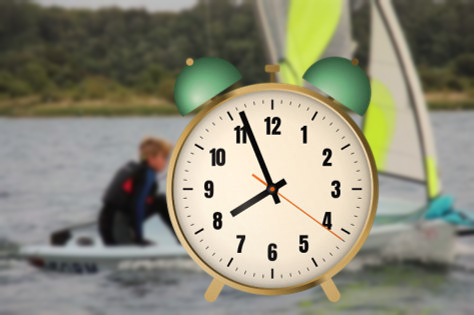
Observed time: **7:56:21**
